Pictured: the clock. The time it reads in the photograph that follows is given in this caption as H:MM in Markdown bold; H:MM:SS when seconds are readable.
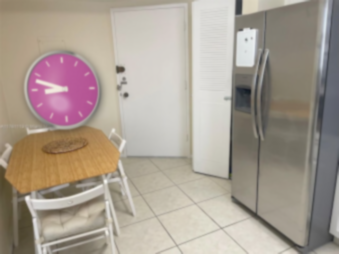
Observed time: **8:48**
